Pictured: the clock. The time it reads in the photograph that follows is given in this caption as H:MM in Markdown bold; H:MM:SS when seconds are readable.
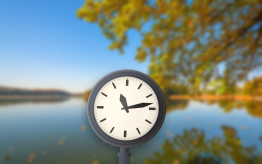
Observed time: **11:13**
